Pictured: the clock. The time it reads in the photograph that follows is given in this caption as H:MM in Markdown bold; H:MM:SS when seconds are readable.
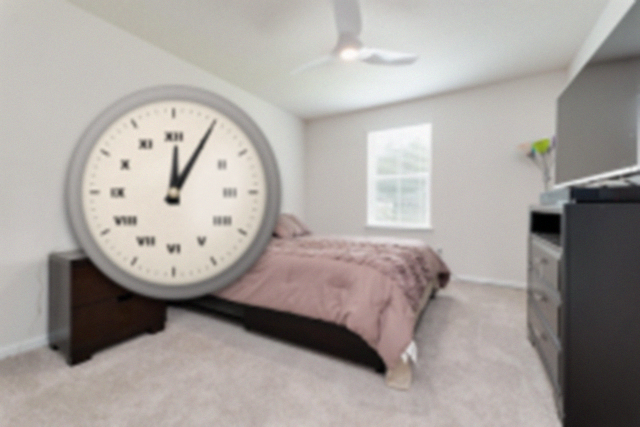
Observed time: **12:05**
